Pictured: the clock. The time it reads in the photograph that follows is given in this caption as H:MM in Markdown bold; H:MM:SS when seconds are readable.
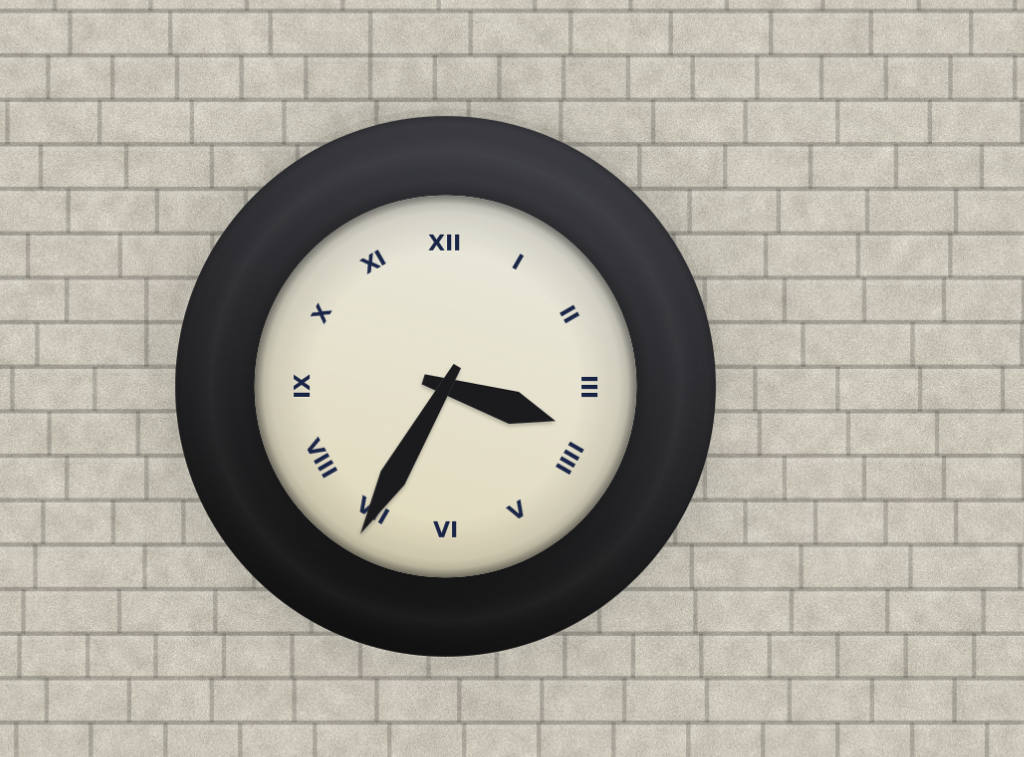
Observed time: **3:35**
